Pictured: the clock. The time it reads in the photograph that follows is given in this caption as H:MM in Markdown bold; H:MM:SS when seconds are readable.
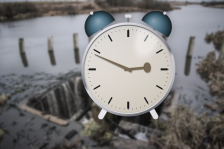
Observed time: **2:49**
